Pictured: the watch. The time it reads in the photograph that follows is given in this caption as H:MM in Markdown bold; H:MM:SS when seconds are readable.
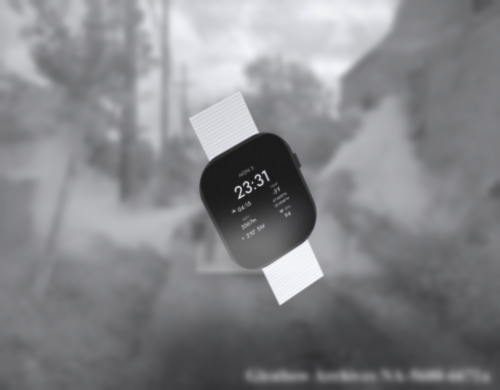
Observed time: **23:31**
